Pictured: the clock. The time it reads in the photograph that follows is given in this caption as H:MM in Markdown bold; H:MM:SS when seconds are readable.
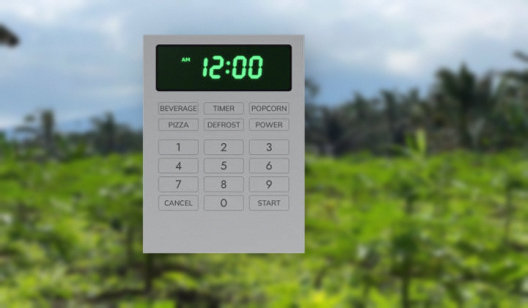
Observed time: **12:00**
